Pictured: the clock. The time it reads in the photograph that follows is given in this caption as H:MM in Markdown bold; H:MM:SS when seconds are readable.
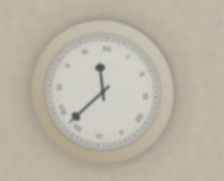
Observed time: **11:37**
